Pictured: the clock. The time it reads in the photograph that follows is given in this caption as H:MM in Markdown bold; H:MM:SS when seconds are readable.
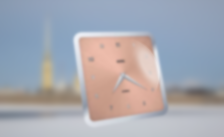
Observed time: **7:21**
